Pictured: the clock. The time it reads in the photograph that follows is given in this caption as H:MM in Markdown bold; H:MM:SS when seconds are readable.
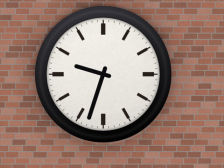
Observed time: **9:33**
